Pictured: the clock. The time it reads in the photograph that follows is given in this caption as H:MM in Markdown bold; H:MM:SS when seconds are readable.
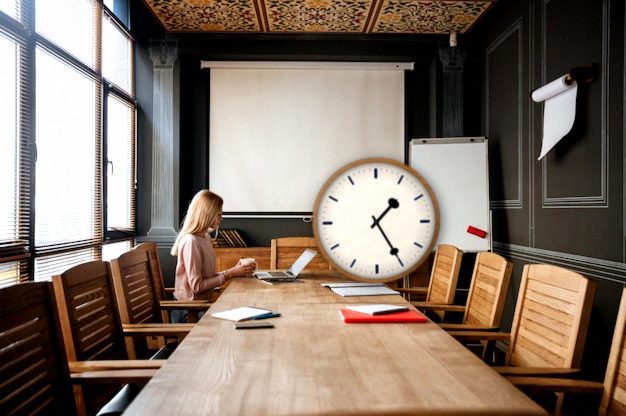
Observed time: **1:25**
